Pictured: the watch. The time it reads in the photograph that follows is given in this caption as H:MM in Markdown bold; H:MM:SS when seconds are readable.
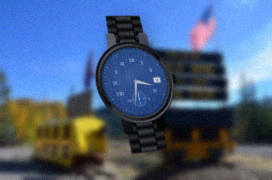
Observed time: **3:32**
